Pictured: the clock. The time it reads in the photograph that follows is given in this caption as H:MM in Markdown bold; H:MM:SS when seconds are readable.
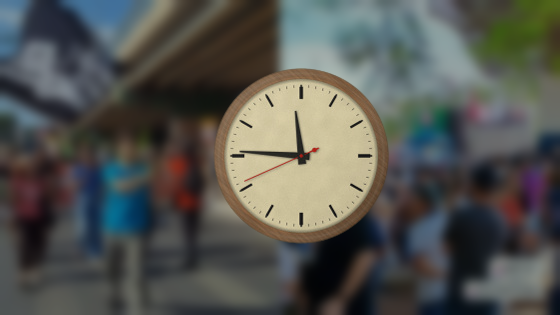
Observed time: **11:45:41**
